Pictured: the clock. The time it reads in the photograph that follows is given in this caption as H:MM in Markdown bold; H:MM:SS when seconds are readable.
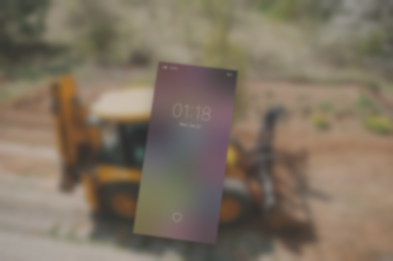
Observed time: **1:18**
